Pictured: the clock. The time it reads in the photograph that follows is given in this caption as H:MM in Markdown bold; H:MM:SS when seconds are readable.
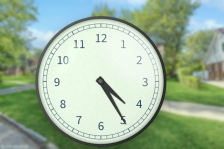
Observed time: **4:25**
